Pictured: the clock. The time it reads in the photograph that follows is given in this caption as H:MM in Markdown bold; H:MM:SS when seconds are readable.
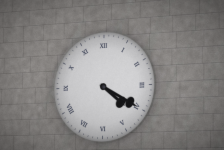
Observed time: **4:20**
